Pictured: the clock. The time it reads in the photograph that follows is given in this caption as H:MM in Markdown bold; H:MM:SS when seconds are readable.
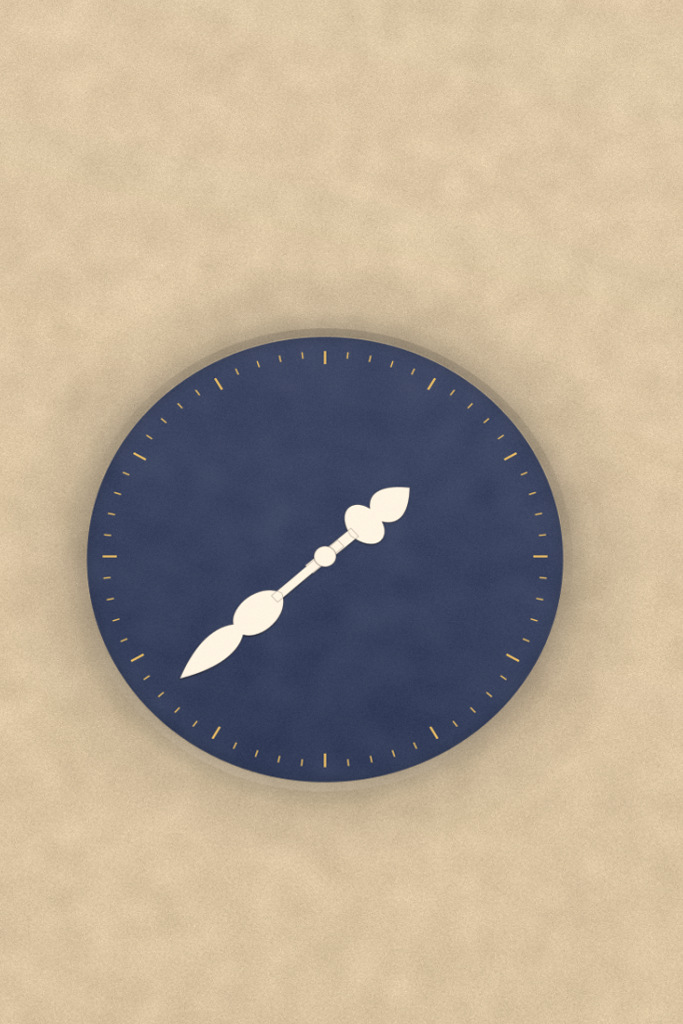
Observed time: **1:38**
